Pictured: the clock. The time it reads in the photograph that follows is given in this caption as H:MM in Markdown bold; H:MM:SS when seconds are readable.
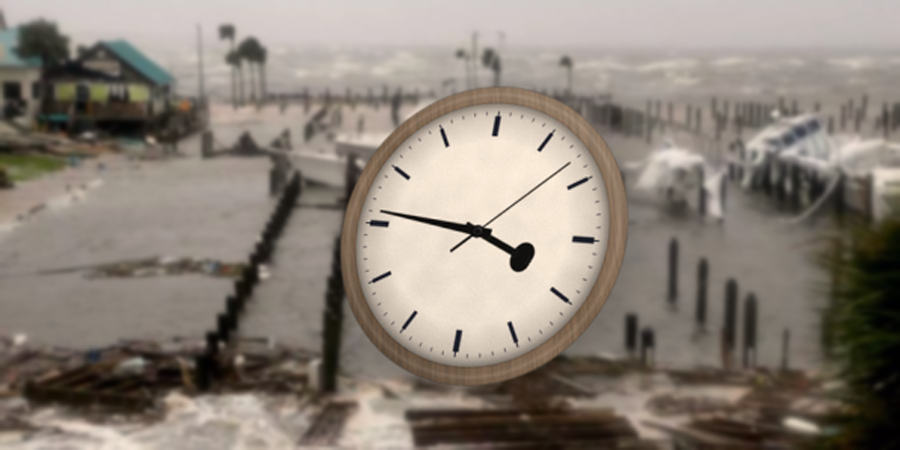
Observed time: **3:46:08**
